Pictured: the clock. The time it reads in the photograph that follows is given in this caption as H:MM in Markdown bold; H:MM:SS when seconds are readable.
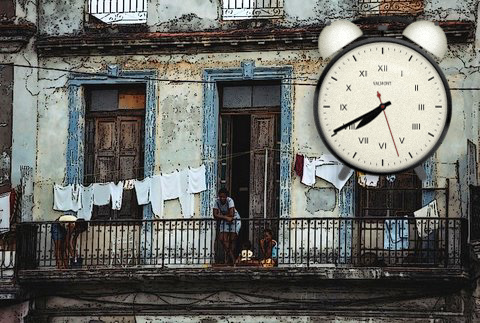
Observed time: **7:40:27**
